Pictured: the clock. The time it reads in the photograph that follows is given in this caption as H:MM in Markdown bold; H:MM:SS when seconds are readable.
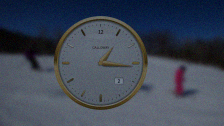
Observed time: **1:16**
